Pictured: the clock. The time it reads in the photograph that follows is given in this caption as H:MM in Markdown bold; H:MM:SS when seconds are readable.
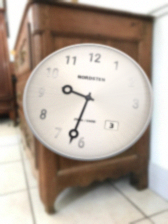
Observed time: **9:32**
